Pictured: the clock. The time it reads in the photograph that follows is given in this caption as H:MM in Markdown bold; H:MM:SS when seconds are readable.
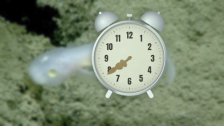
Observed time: **7:39**
